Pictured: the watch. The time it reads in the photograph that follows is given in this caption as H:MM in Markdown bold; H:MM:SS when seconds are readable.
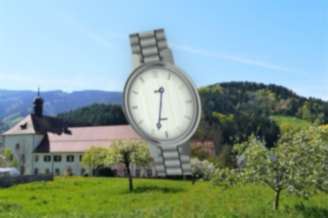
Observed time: **12:33**
